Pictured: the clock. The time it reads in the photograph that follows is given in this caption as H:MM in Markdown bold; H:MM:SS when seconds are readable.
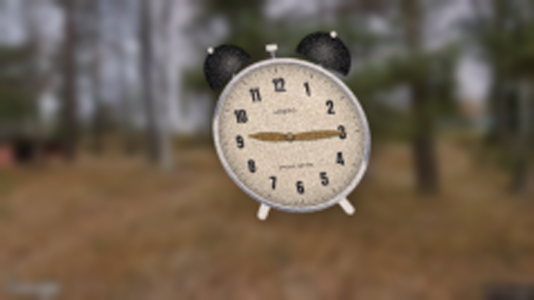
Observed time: **9:15**
